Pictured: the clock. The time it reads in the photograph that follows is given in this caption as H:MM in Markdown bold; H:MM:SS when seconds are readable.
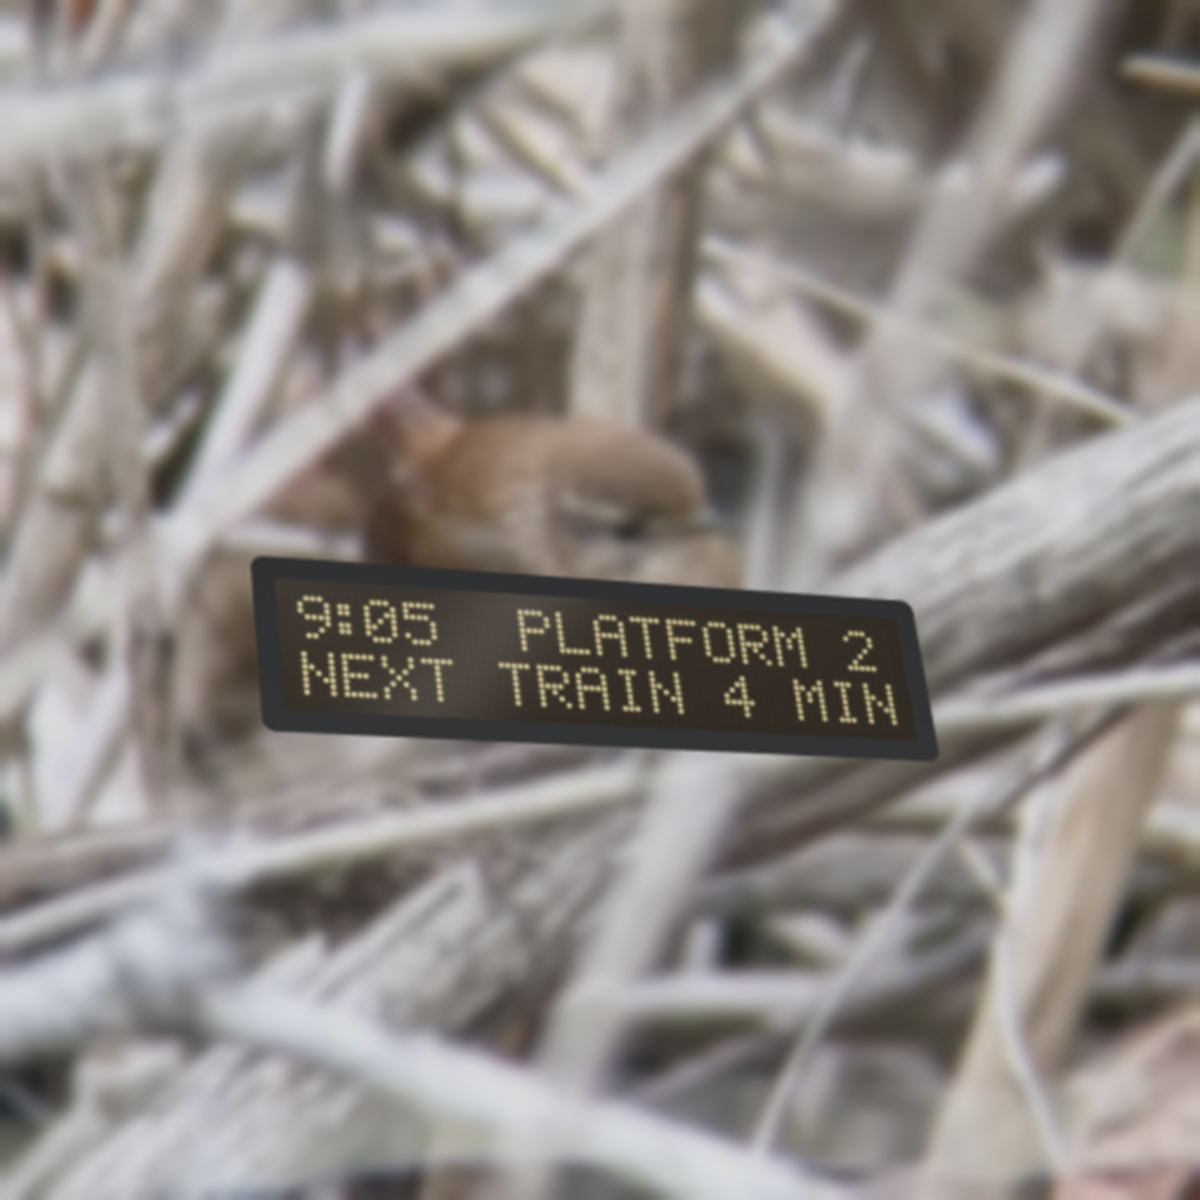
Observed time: **9:05**
